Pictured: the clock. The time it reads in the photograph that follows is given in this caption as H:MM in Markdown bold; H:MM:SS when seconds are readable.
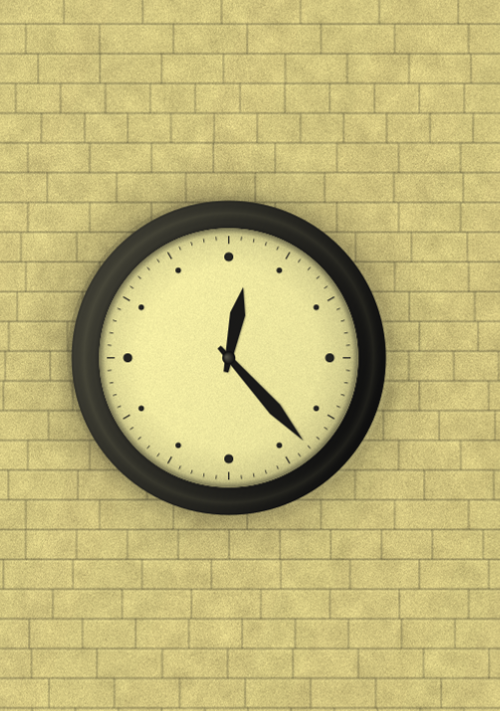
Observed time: **12:23**
